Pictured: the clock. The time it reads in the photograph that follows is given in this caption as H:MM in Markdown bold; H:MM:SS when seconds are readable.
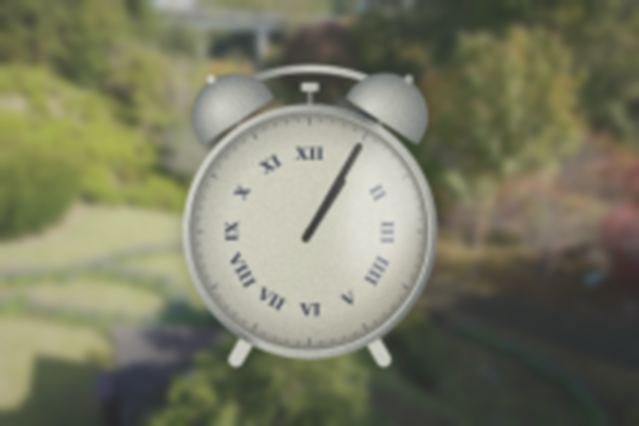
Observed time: **1:05**
